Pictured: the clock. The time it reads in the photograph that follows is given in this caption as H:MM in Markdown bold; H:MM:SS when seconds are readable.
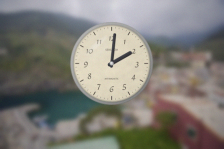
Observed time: **2:01**
